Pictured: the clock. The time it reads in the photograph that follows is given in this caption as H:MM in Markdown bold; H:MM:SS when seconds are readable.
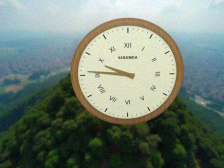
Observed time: **9:46**
